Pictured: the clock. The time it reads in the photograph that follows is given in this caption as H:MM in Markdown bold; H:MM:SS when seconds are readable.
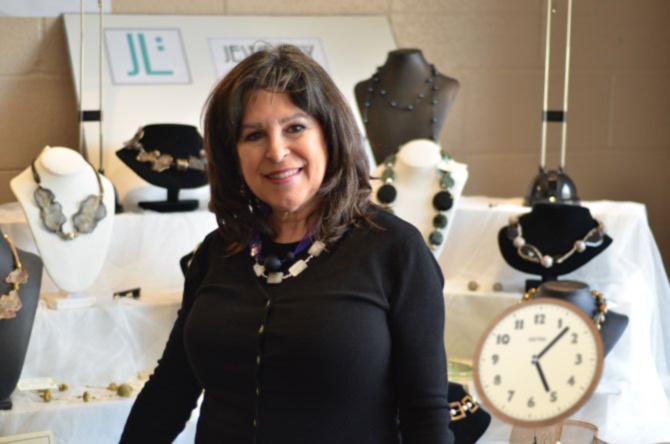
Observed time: **5:07**
